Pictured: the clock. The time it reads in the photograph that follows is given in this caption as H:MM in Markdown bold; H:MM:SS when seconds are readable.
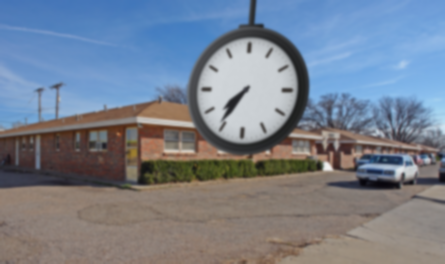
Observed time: **7:36**
